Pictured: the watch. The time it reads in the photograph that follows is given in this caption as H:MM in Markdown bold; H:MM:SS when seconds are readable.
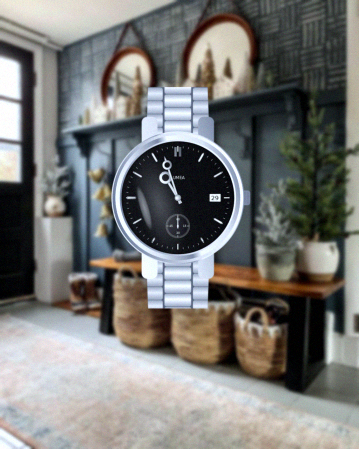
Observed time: **10:57**
